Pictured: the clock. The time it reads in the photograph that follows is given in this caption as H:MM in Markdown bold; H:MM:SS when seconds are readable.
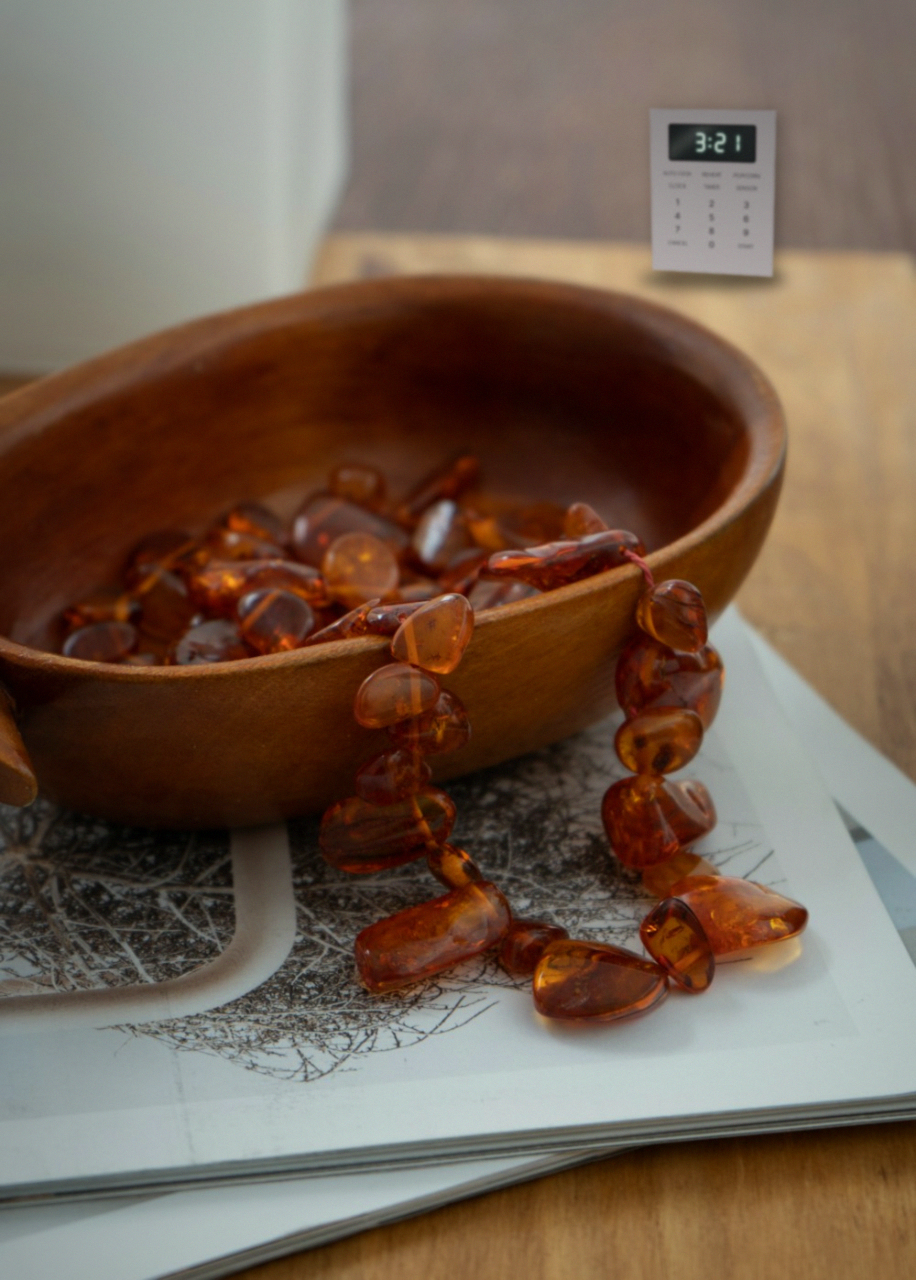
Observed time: **3:21**
